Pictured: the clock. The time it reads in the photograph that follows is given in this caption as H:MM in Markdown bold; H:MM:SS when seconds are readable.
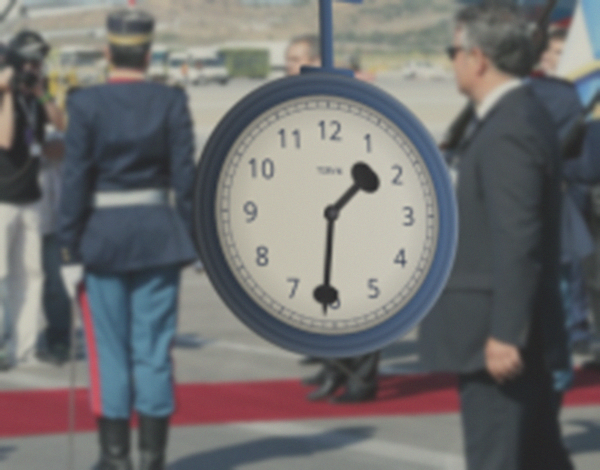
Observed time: **1:31**
